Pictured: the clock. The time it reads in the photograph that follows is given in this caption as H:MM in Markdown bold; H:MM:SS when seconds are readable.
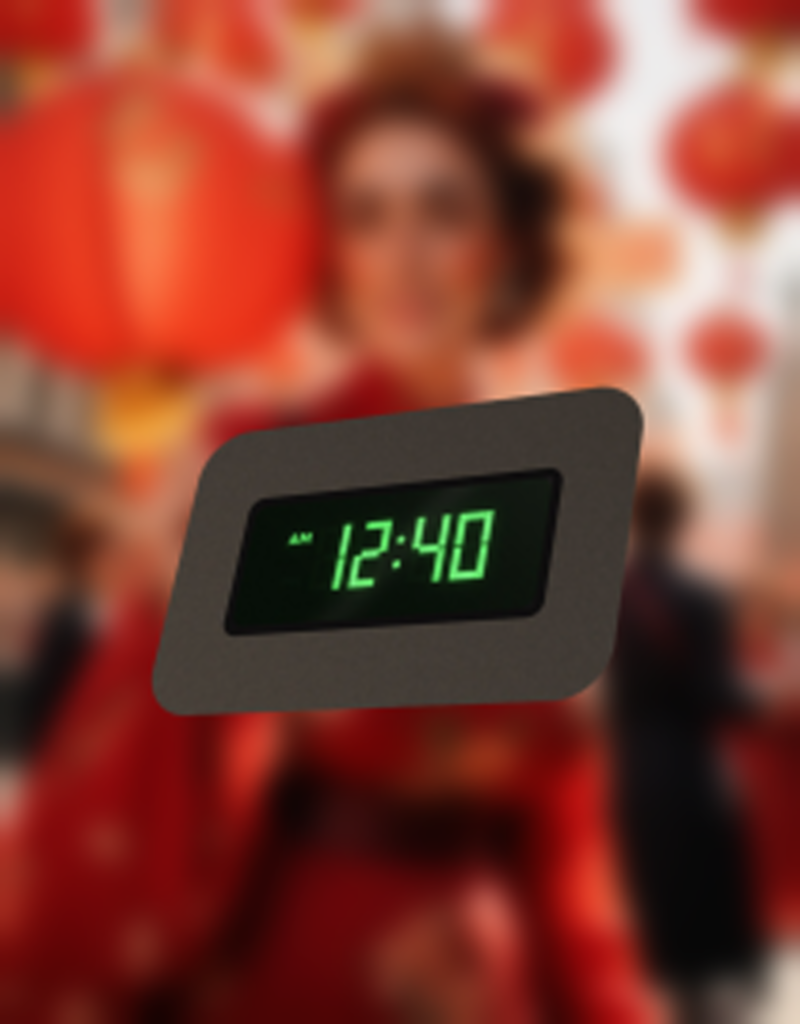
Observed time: **12:40**
